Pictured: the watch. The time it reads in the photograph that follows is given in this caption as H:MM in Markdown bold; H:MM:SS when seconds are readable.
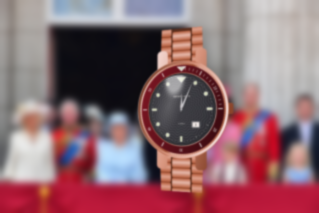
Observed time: **12:04**
